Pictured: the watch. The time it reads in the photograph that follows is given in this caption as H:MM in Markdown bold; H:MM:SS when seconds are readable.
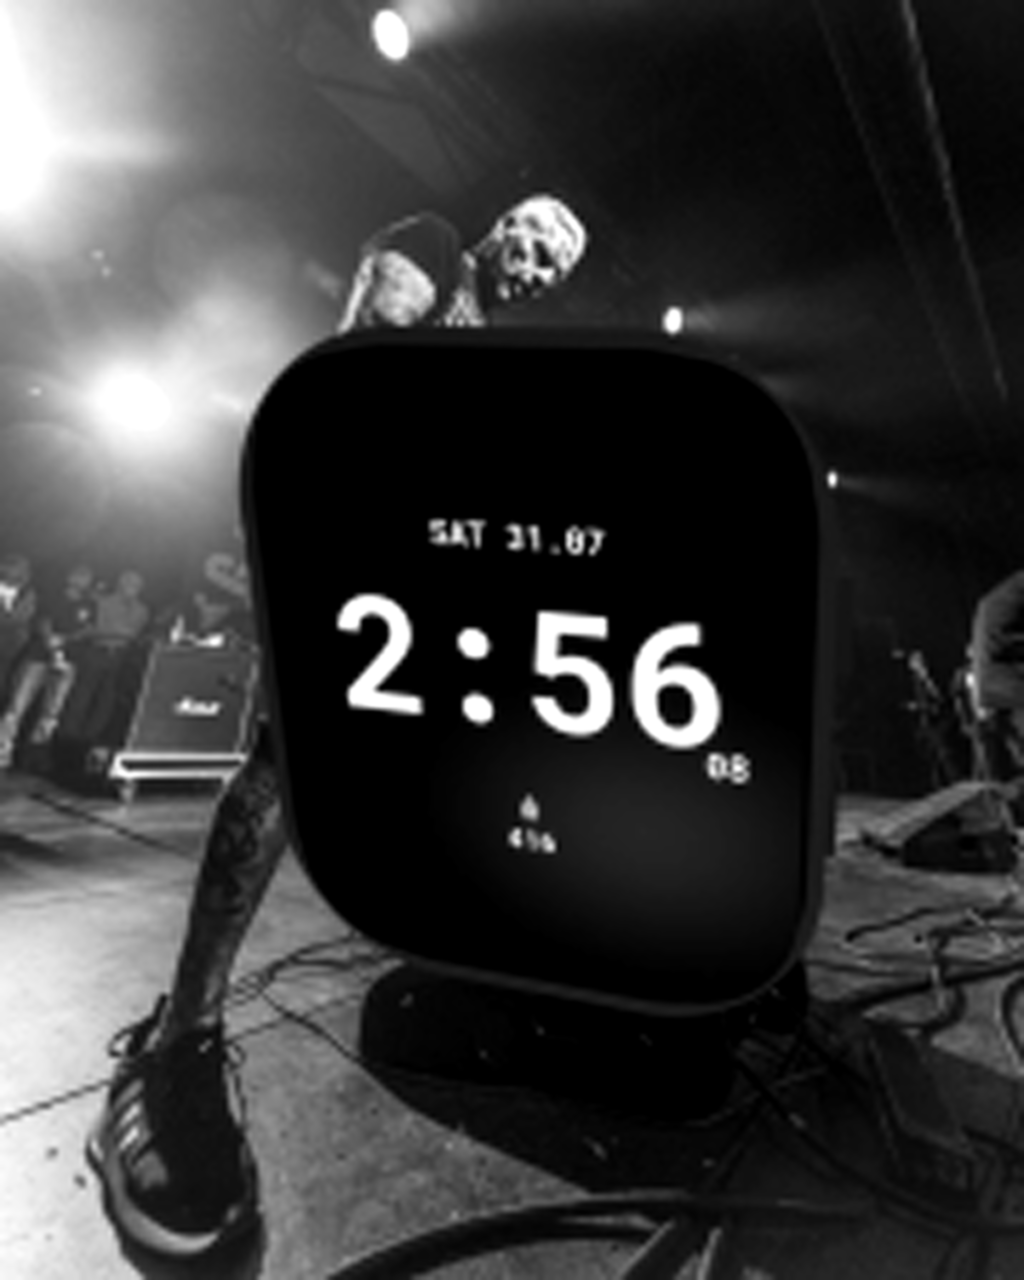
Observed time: **2:56**
